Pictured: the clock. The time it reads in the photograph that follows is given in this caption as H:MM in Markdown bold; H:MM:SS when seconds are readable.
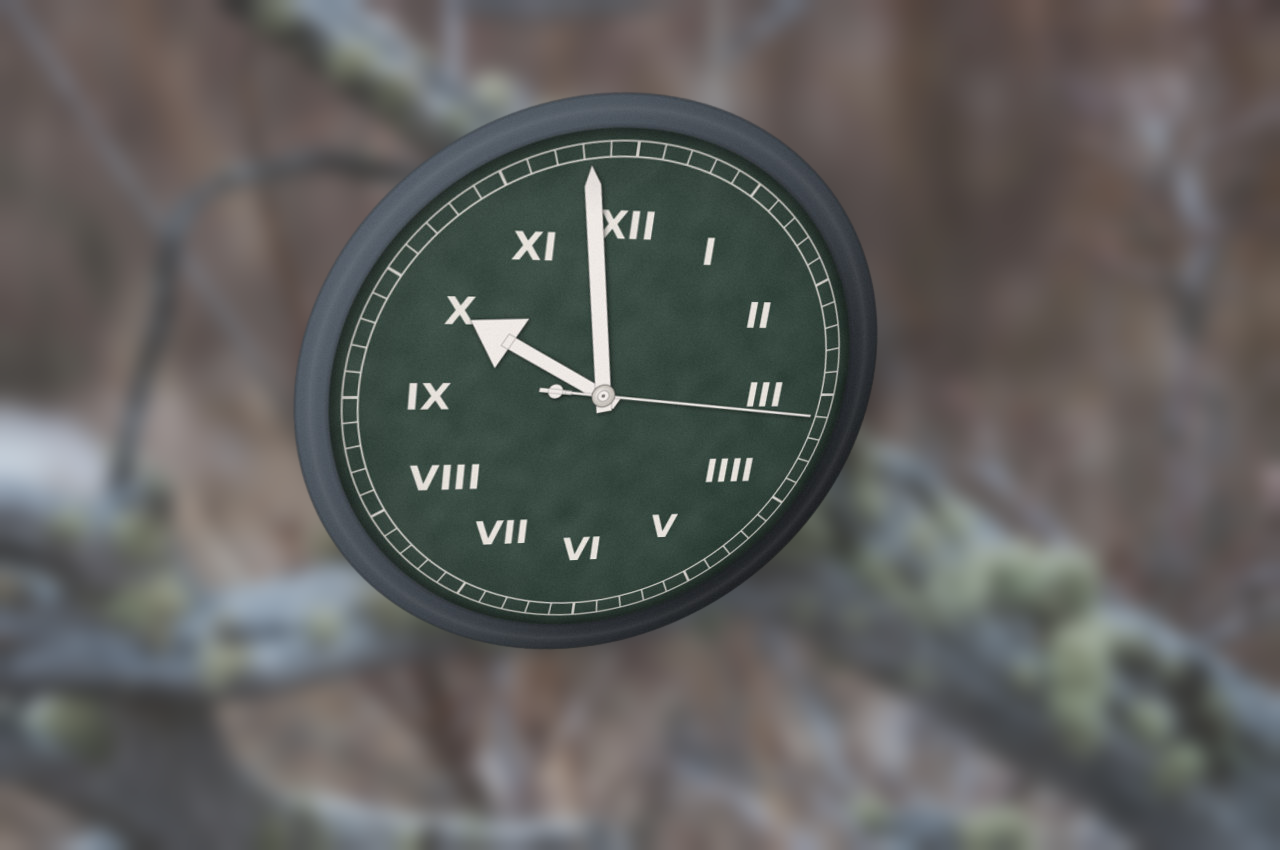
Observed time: **9:58:16**
